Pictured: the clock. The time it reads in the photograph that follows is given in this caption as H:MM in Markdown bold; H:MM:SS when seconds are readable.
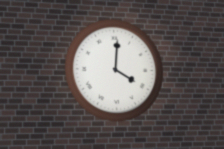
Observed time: **4:01**
